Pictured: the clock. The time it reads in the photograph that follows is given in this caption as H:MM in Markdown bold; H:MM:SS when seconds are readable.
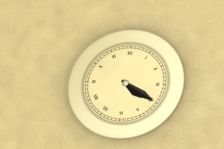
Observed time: **4:20**
